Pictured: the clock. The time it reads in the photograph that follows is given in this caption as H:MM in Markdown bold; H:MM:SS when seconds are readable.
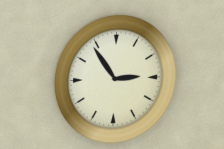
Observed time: **2:54**
